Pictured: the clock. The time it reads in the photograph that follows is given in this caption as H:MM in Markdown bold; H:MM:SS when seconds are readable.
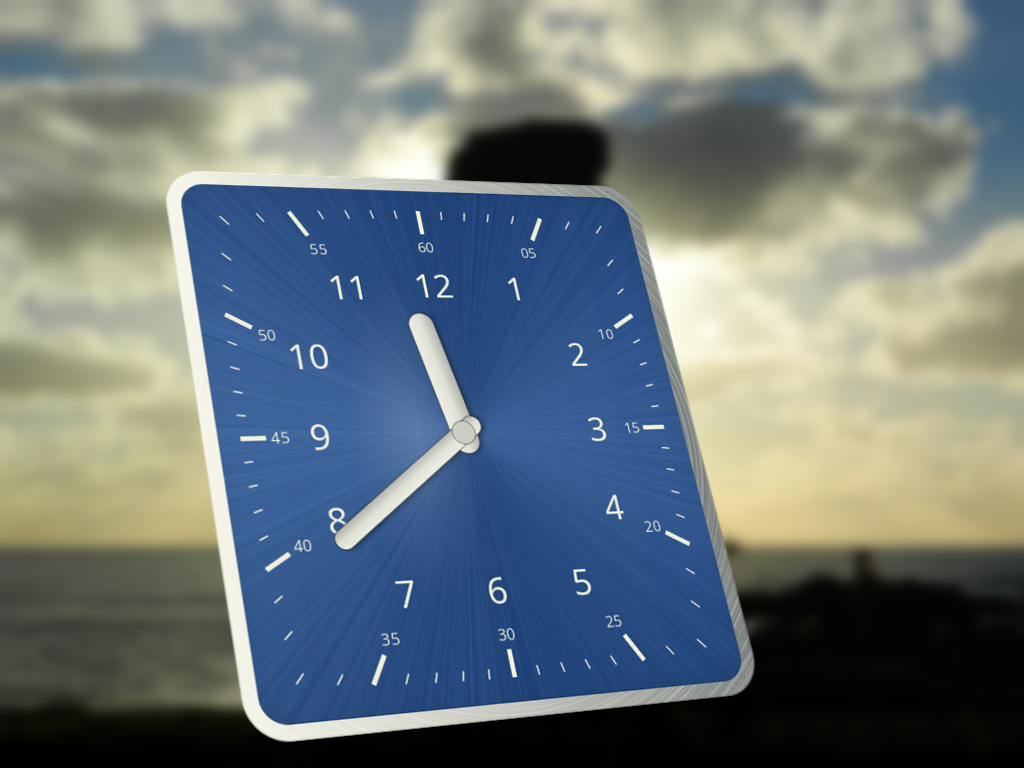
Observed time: **11:39**
